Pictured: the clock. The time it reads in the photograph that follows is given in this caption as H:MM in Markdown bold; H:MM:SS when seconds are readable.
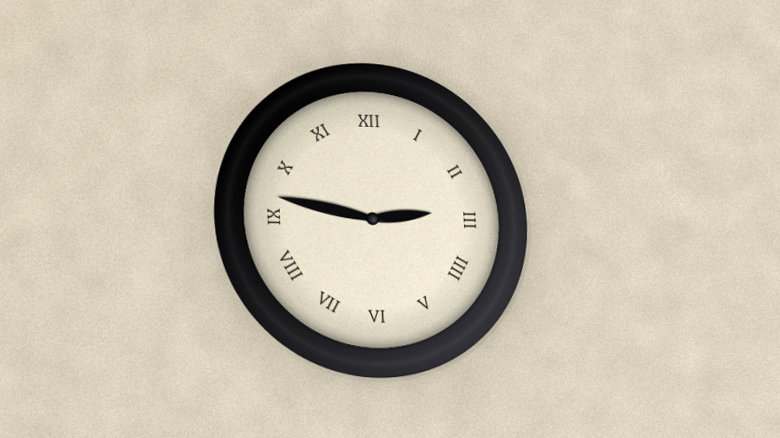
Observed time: **2:47**
